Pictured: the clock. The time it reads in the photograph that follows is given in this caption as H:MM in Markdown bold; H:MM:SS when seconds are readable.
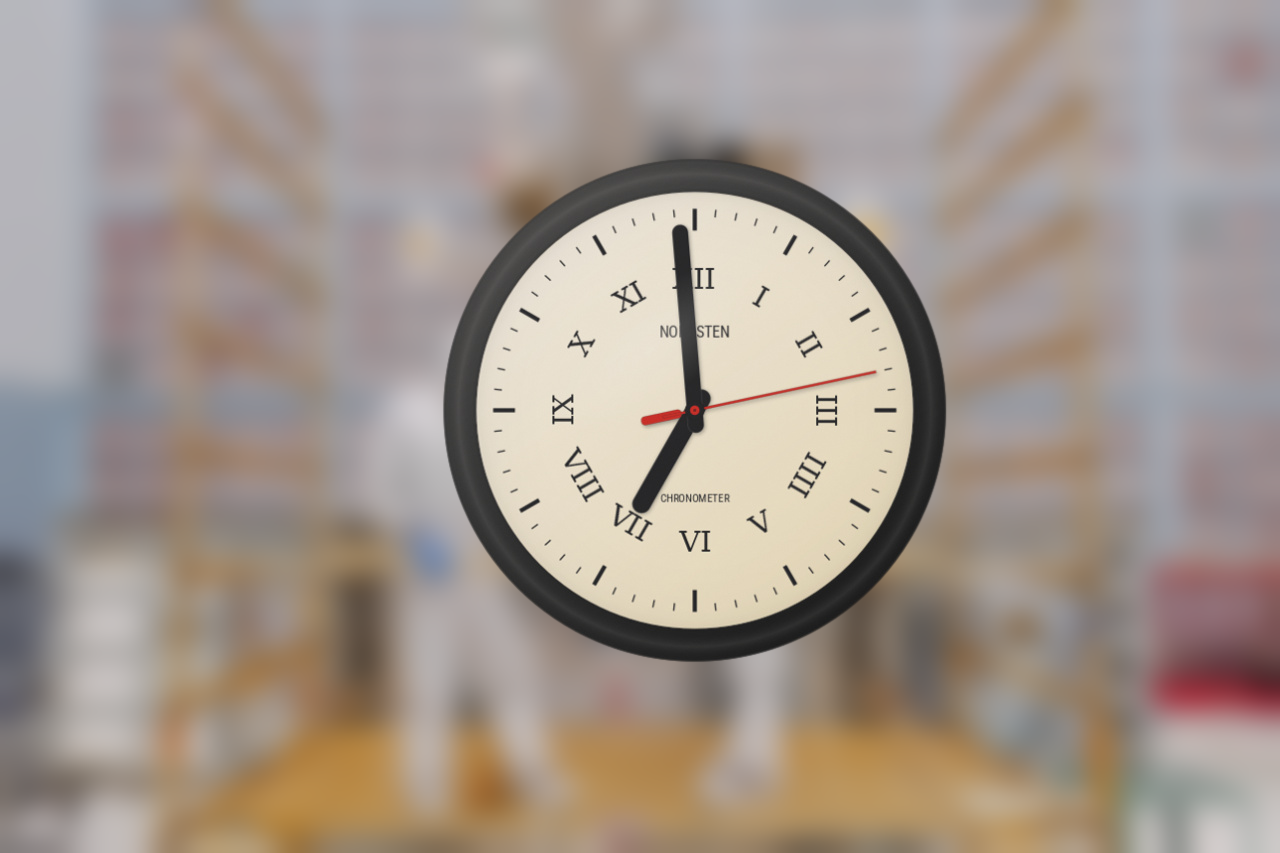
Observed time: **6:59:13**
